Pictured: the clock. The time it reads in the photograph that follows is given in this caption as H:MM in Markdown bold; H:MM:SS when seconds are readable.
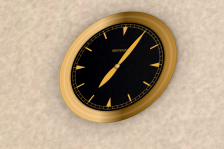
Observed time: **7:05**
